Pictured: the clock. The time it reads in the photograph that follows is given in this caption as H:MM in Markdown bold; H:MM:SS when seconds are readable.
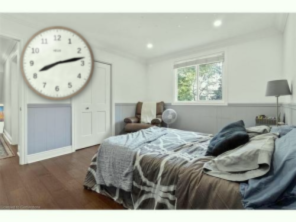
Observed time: **8:13**
